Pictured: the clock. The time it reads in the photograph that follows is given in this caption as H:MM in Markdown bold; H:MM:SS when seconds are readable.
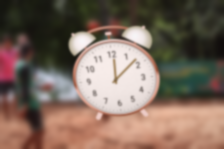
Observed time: **12:08**
